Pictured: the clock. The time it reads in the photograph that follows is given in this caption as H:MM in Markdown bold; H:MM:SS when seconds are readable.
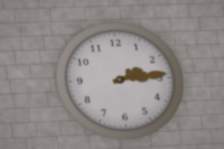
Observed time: **2:14**
